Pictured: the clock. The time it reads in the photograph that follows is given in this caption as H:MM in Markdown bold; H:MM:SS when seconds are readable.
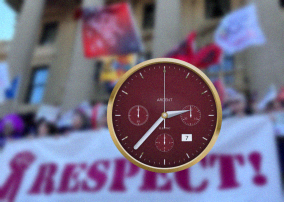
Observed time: **2:37**
